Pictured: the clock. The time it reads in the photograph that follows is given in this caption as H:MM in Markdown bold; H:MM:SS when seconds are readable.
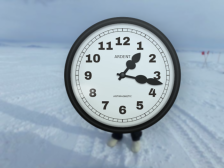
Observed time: **1:17**
